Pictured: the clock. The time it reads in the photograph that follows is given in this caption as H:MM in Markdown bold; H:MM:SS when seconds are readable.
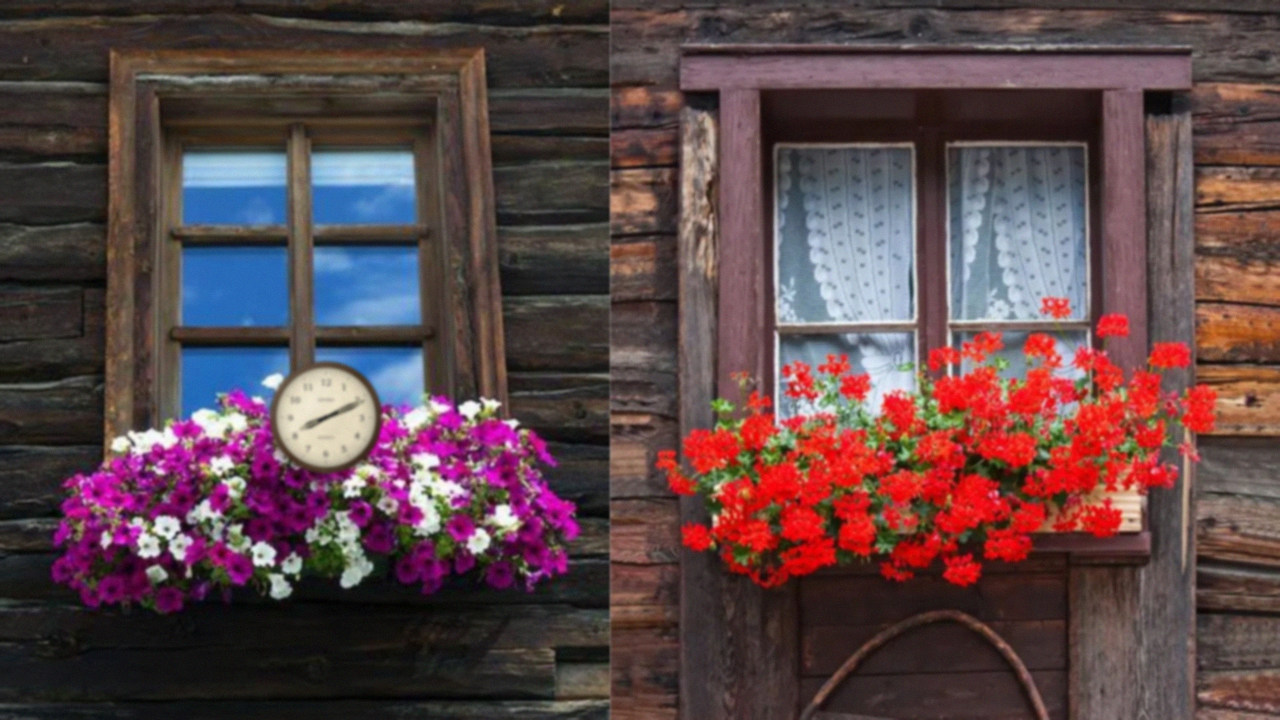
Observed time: **8:11**
